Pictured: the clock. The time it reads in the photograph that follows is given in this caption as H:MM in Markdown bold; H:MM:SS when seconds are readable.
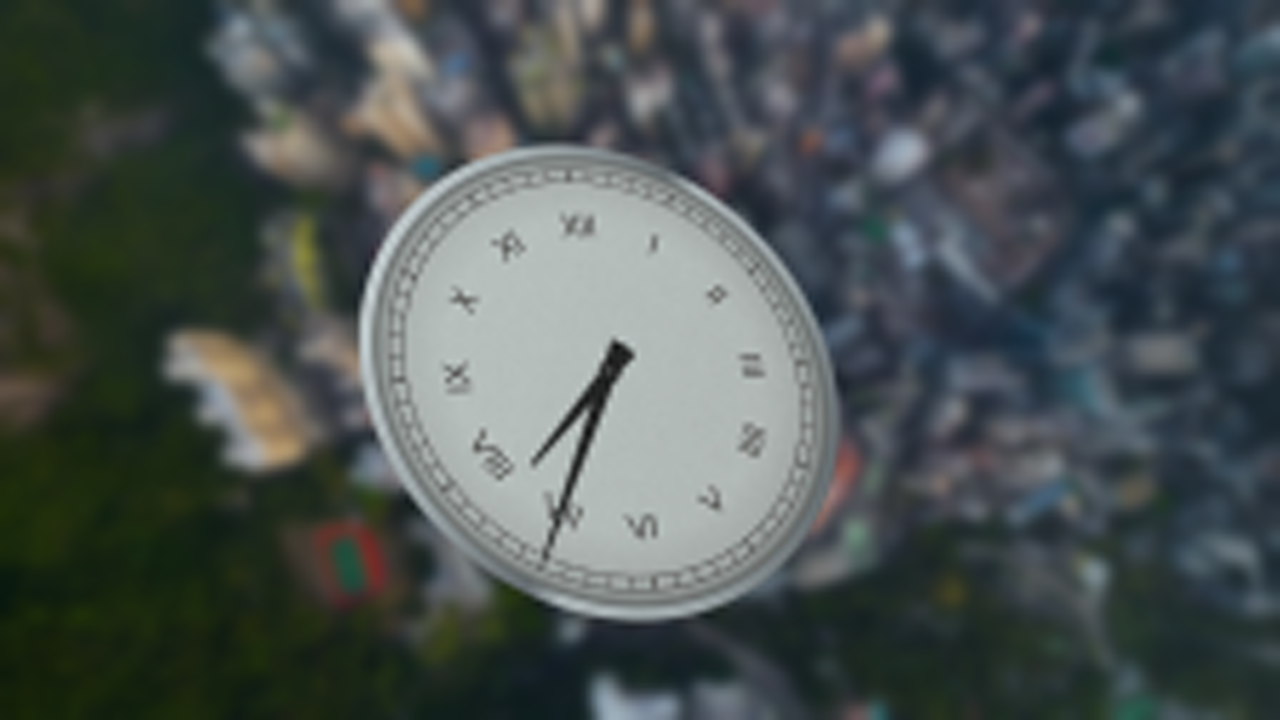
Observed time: **7:35**
